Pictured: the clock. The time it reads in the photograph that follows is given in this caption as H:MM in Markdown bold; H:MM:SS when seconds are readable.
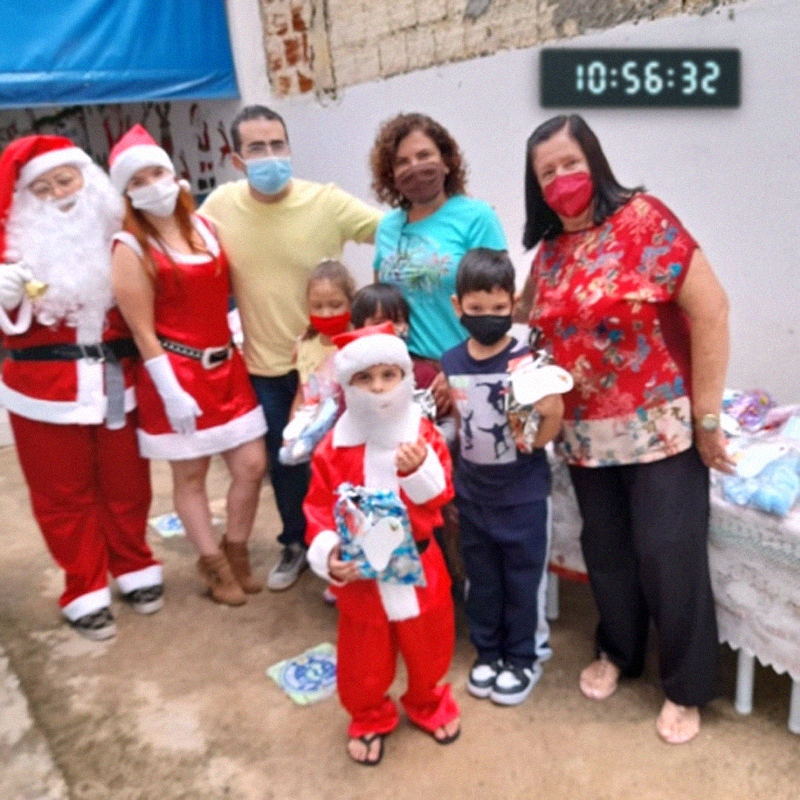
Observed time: **10:56:32**
